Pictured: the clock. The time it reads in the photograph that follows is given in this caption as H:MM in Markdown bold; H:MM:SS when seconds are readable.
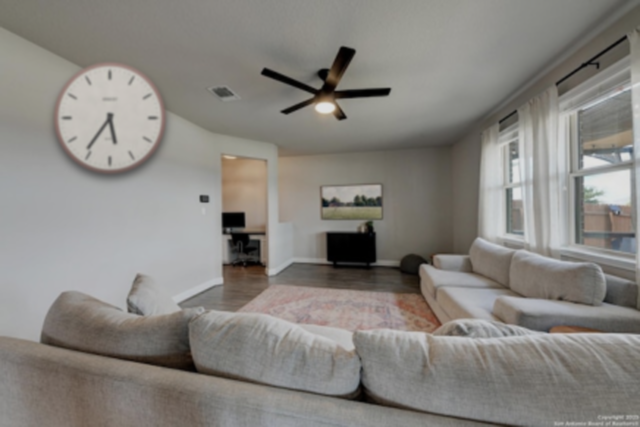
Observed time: **5:36**
